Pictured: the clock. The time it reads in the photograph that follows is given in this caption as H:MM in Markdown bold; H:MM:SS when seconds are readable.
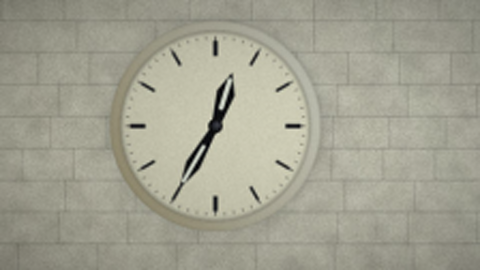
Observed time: **12:35**
